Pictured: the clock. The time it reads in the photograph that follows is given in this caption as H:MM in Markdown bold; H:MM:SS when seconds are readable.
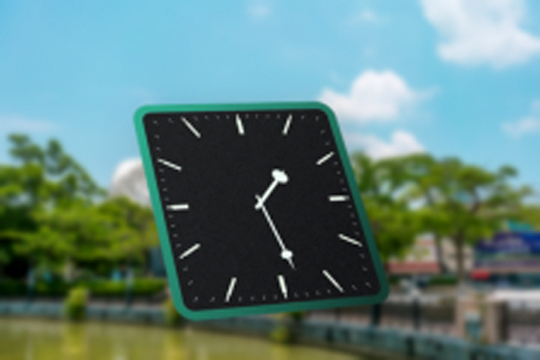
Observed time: **1:28**
